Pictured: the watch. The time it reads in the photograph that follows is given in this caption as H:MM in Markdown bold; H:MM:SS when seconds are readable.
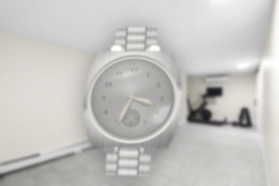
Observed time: **3:34**
